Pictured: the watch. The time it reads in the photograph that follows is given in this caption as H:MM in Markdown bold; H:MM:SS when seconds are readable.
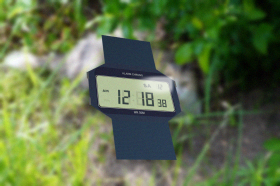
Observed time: **12:18:38**
